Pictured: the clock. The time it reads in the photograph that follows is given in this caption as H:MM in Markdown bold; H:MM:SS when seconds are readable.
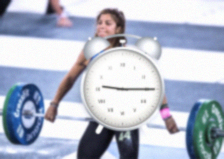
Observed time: **9:15**
